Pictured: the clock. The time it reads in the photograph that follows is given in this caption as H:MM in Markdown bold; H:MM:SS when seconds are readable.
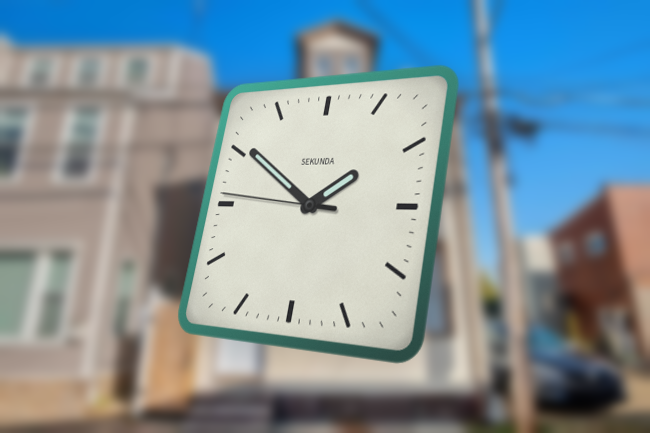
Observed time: **1:50:46**
